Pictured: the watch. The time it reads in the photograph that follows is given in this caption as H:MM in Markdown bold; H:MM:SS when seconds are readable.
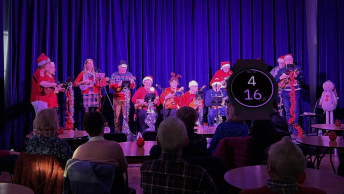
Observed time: **4:16**
